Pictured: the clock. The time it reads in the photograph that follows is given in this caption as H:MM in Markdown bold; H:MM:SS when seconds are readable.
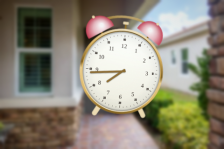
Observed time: **7:44**
